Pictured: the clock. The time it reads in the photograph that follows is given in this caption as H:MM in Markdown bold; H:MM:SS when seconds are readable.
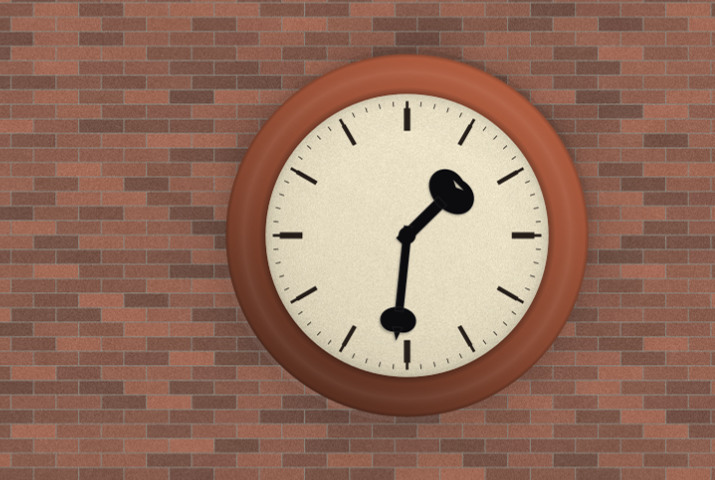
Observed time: **1:31**
